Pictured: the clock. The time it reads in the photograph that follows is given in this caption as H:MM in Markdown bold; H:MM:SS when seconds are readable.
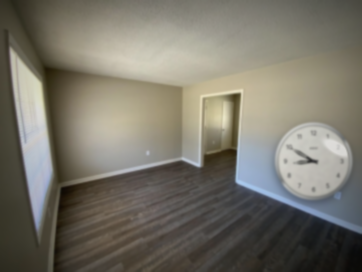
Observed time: **8:50**
